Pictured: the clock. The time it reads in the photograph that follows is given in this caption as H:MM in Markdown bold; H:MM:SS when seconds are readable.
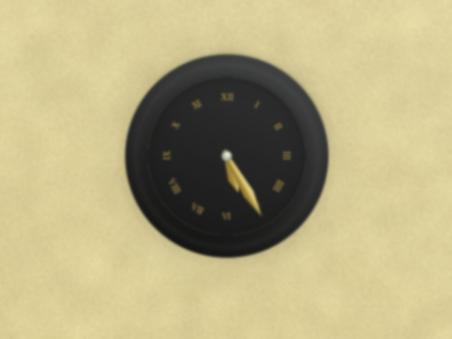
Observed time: **5:25**
